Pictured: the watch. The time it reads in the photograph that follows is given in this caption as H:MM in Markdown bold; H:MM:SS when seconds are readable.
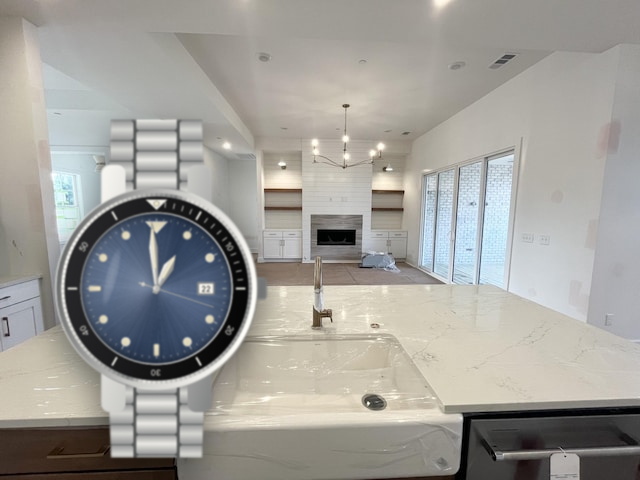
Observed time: **12:59:18**
